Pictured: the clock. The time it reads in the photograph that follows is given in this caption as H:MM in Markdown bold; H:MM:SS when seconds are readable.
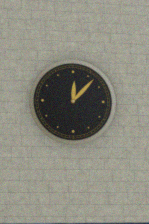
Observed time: **12:07**
